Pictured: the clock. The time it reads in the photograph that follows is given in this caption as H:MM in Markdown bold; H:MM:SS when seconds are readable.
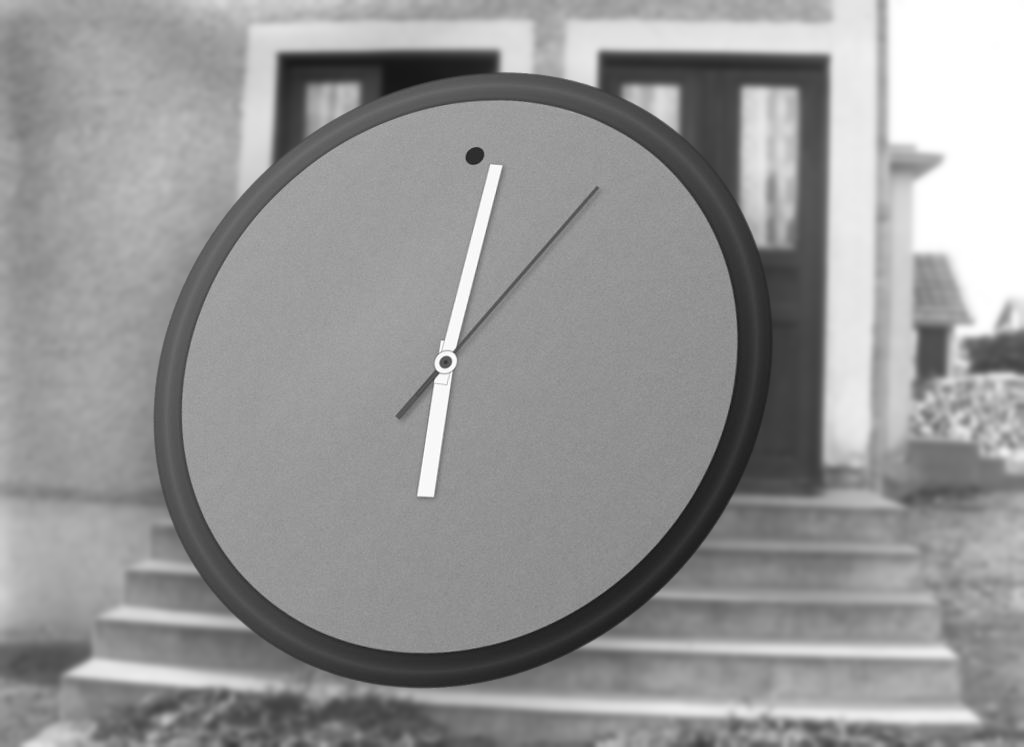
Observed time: **6:01:06**
